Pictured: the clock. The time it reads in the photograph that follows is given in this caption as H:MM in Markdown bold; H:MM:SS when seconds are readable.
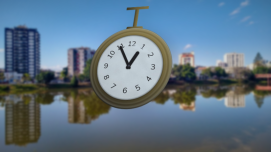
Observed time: **12:55**
